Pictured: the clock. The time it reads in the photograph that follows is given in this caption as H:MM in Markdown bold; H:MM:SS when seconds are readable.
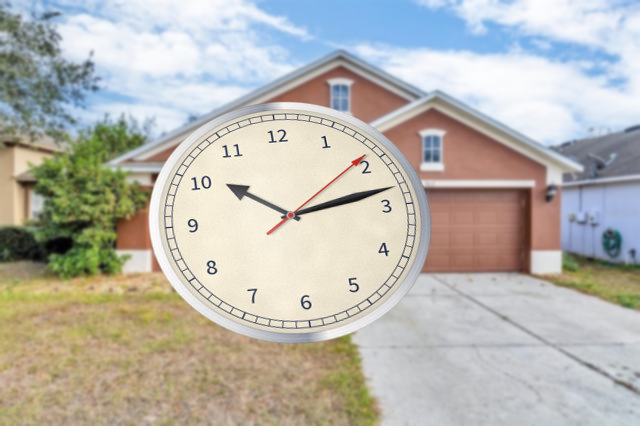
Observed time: **10:13:09**
